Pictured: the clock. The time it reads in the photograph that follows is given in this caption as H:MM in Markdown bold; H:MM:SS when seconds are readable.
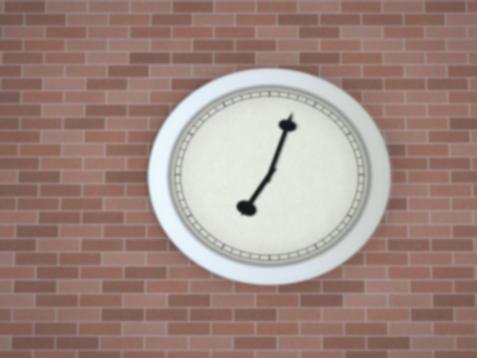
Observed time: **7:03**
